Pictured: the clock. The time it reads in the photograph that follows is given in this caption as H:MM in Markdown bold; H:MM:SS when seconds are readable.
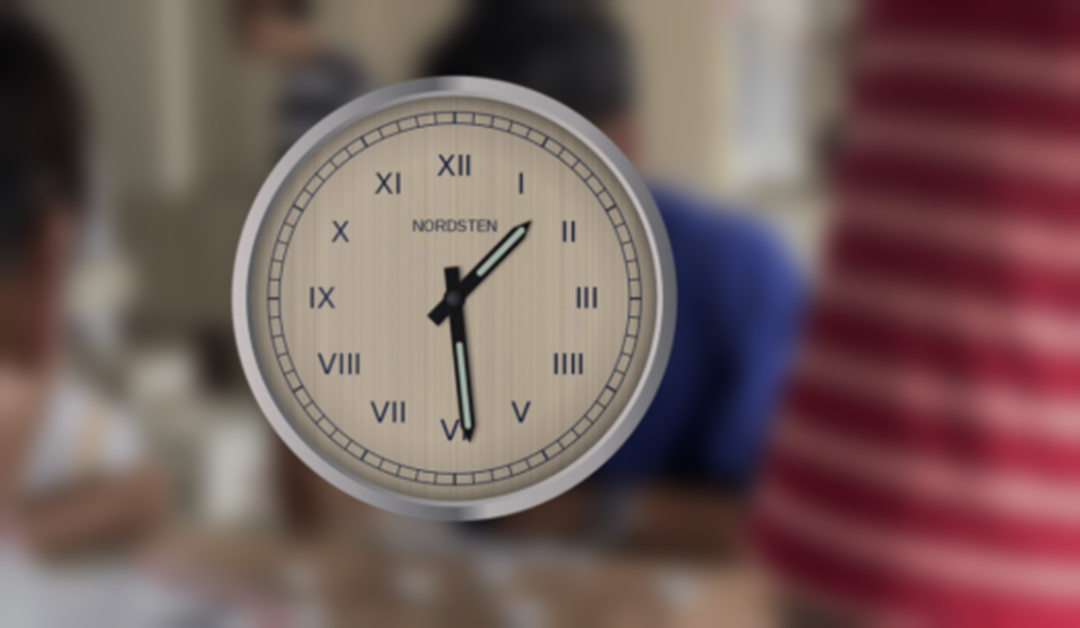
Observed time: **1:29**
